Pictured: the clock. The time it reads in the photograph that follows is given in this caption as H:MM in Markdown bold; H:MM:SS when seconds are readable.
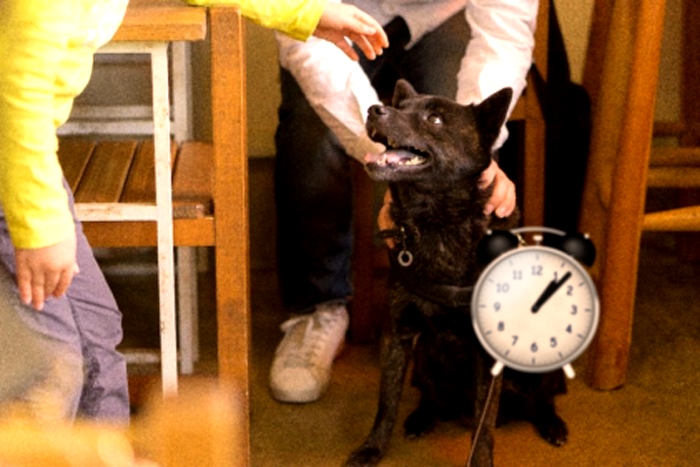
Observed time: **1:07**
